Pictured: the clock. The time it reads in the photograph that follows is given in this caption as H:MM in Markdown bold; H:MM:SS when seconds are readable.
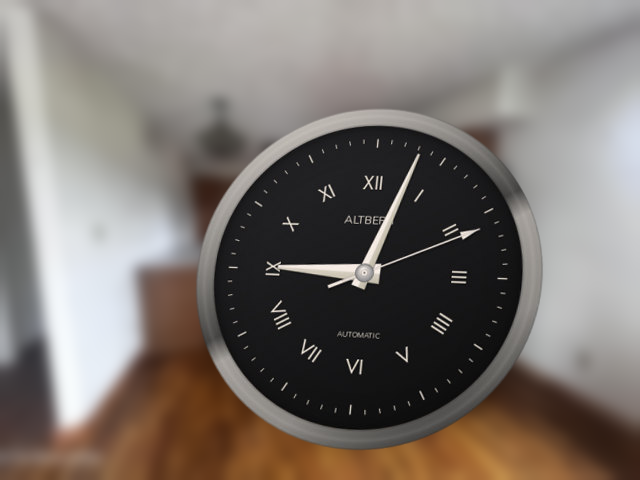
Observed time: **9:03:11**
